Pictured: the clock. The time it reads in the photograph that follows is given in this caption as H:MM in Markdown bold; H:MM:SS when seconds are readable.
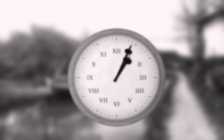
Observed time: **1:04**
